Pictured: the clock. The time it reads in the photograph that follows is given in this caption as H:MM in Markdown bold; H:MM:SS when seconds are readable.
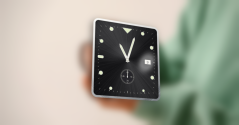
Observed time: **11:03**
